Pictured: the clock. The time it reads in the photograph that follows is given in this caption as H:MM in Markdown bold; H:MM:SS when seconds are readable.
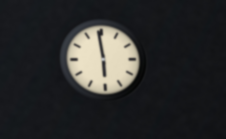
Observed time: **5:59**
